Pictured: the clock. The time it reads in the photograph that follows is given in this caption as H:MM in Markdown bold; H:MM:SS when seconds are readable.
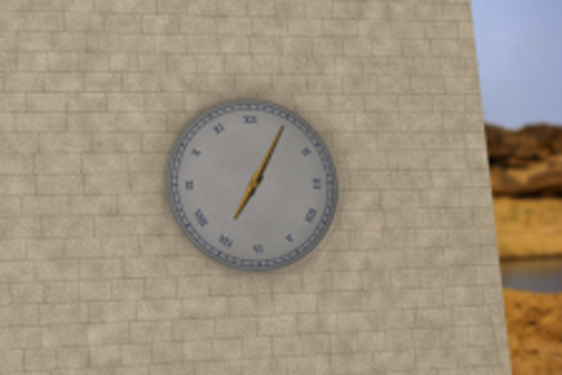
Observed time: **7:05**
